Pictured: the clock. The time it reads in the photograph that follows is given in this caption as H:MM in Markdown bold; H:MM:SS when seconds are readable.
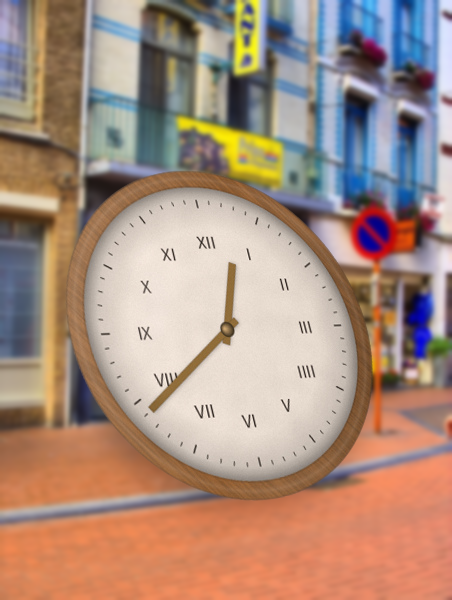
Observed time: **12:39**
